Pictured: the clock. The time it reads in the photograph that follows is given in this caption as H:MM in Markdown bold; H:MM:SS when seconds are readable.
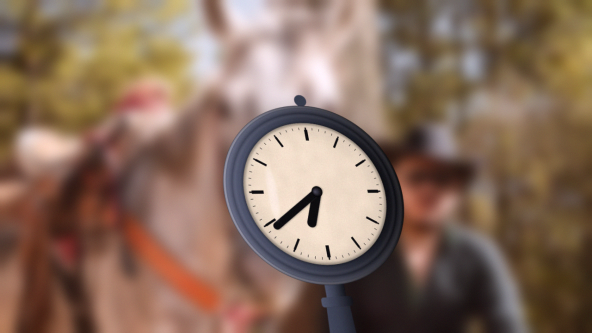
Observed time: **6:39**
